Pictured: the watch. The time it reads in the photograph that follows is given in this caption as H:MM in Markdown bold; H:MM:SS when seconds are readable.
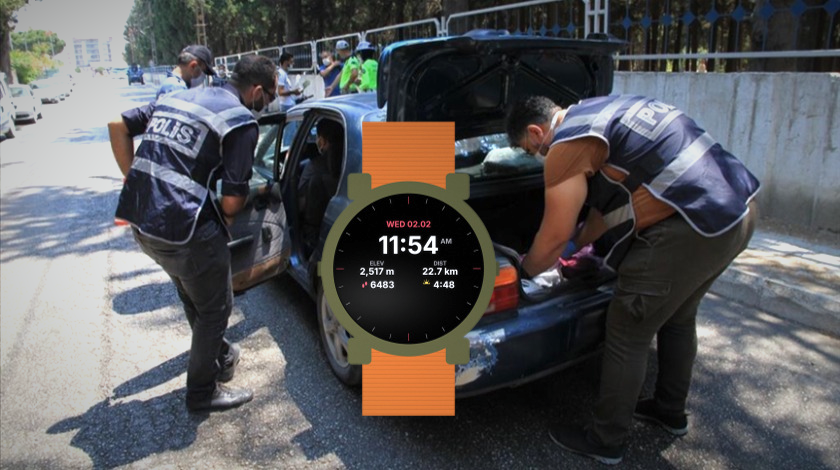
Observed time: **11:54**
